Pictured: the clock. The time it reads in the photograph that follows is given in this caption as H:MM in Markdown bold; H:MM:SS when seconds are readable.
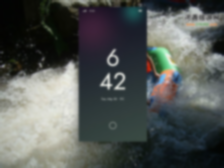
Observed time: **6:42**
